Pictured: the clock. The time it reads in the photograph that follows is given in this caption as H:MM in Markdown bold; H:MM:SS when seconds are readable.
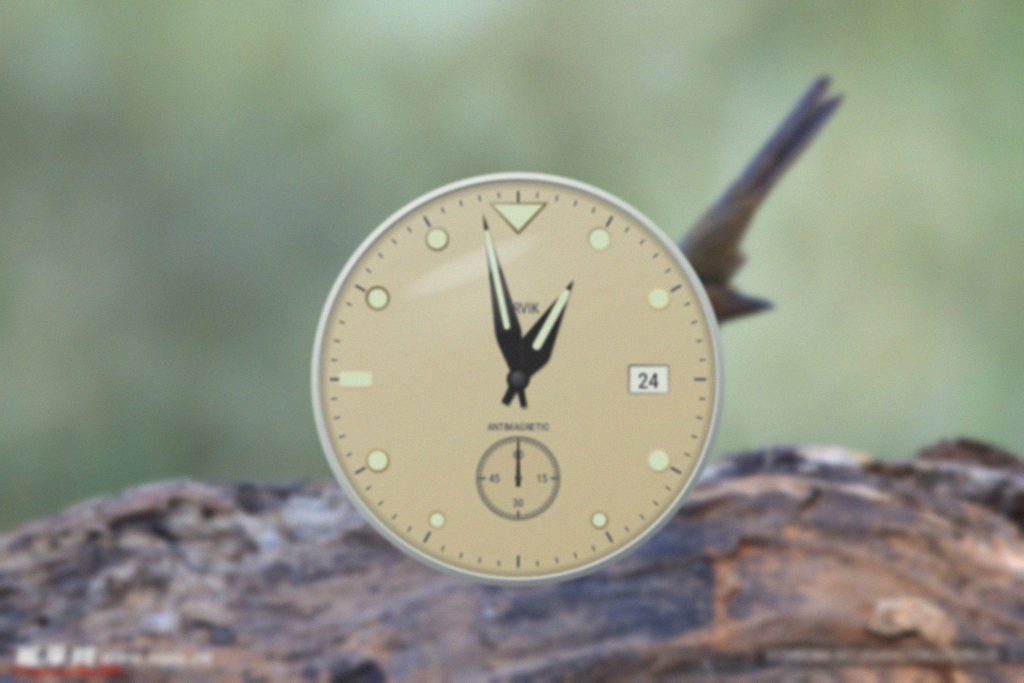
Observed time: **12:58**
